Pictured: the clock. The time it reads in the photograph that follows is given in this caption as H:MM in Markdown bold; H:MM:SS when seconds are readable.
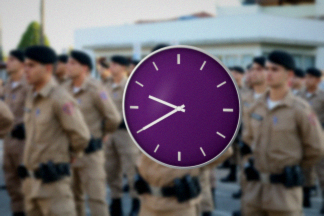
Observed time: **9:40**
